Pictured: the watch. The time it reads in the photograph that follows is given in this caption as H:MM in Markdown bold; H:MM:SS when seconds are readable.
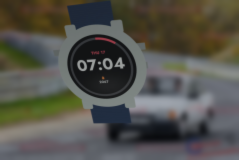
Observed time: **7:04**
